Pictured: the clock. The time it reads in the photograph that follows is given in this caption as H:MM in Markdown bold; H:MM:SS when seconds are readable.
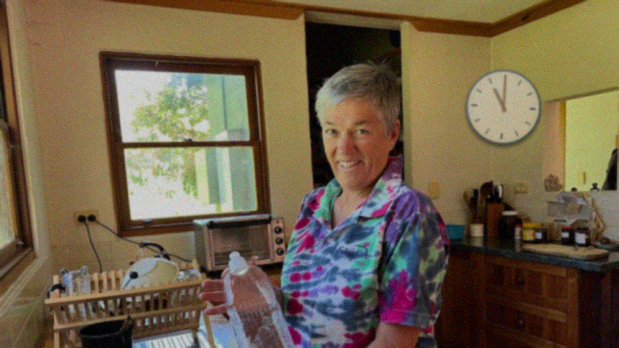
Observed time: **11:00**
